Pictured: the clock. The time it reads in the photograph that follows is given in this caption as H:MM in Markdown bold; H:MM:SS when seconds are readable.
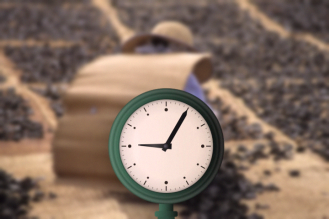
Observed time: **9:05**
